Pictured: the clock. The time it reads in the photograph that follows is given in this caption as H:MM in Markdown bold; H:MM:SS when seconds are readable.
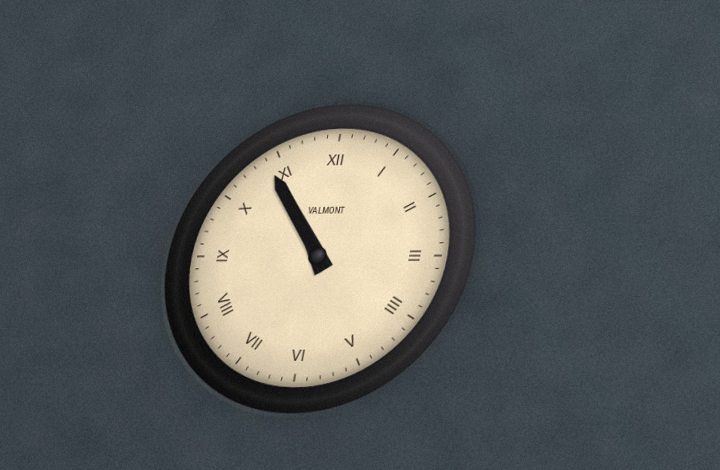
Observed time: **10:54**
